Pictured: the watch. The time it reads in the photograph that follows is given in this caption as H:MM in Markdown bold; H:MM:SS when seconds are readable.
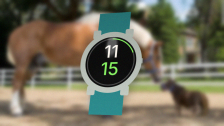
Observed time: **11:15**
